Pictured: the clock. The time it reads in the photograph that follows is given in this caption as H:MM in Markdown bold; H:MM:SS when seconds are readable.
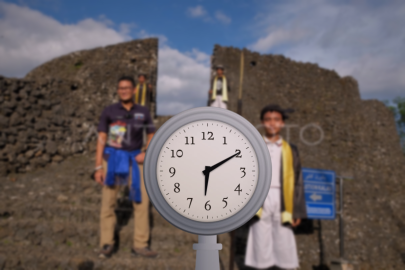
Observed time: **6:10**
